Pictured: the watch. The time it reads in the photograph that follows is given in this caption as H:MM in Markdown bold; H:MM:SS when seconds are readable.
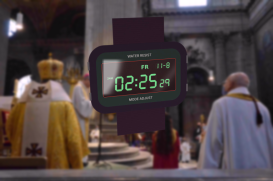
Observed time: **2:25:29**
